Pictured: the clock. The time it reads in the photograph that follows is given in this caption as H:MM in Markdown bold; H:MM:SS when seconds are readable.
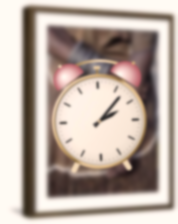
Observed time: **2:07**
